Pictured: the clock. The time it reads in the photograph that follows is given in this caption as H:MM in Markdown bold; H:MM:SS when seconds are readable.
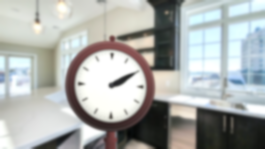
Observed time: **2:10**
